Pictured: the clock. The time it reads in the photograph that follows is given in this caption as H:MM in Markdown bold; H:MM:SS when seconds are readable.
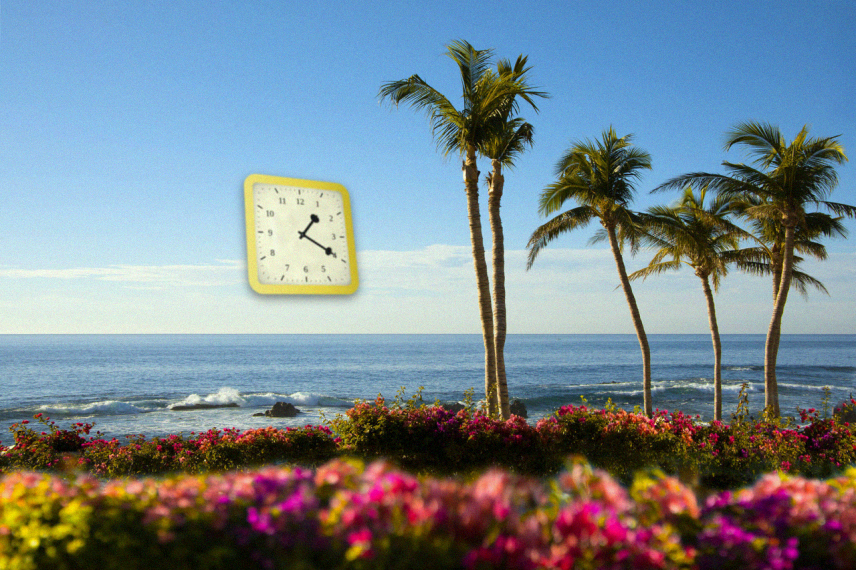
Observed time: **1:20**
